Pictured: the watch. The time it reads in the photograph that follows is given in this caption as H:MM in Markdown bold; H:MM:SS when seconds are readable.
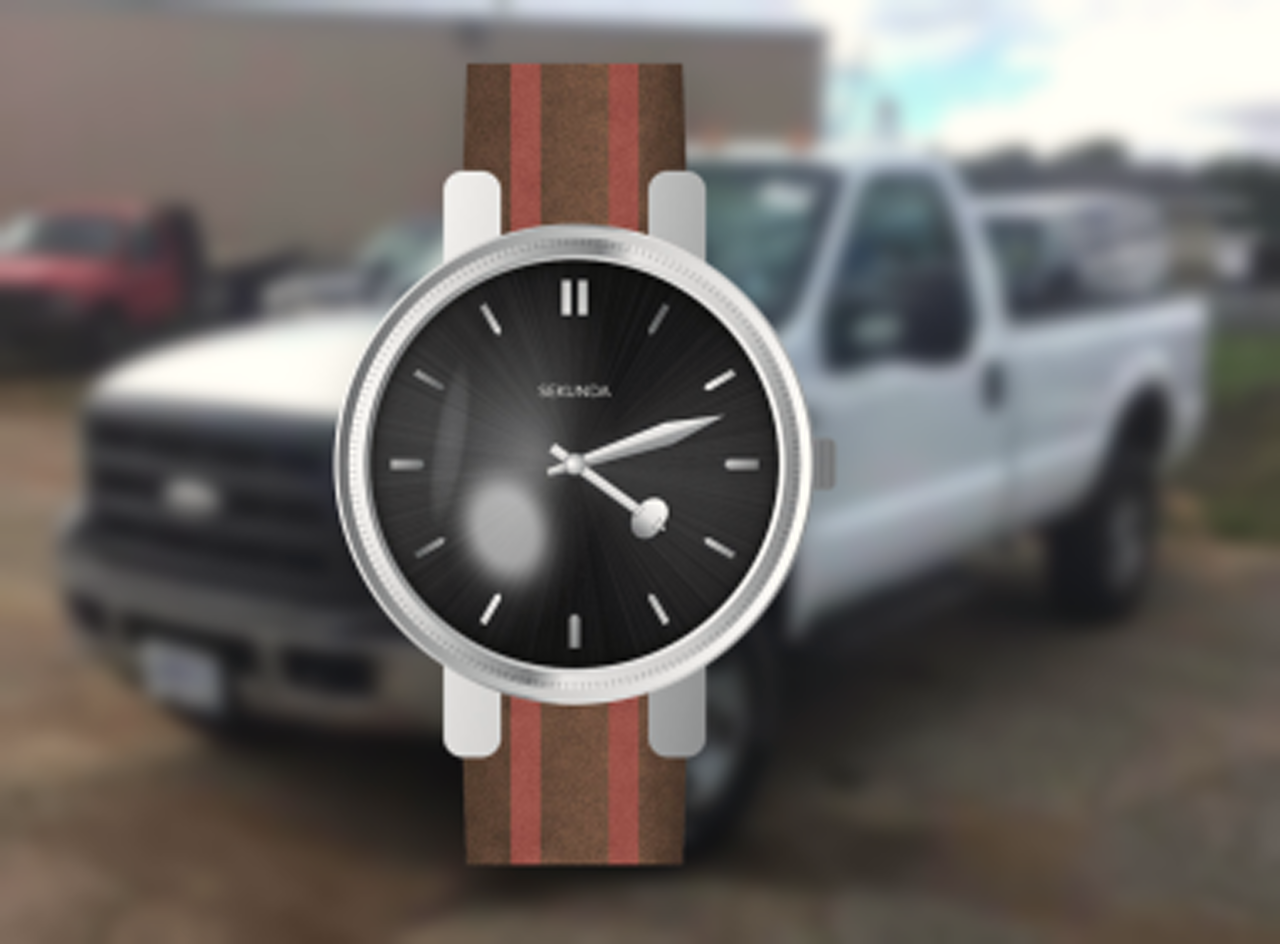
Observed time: **4:12**
